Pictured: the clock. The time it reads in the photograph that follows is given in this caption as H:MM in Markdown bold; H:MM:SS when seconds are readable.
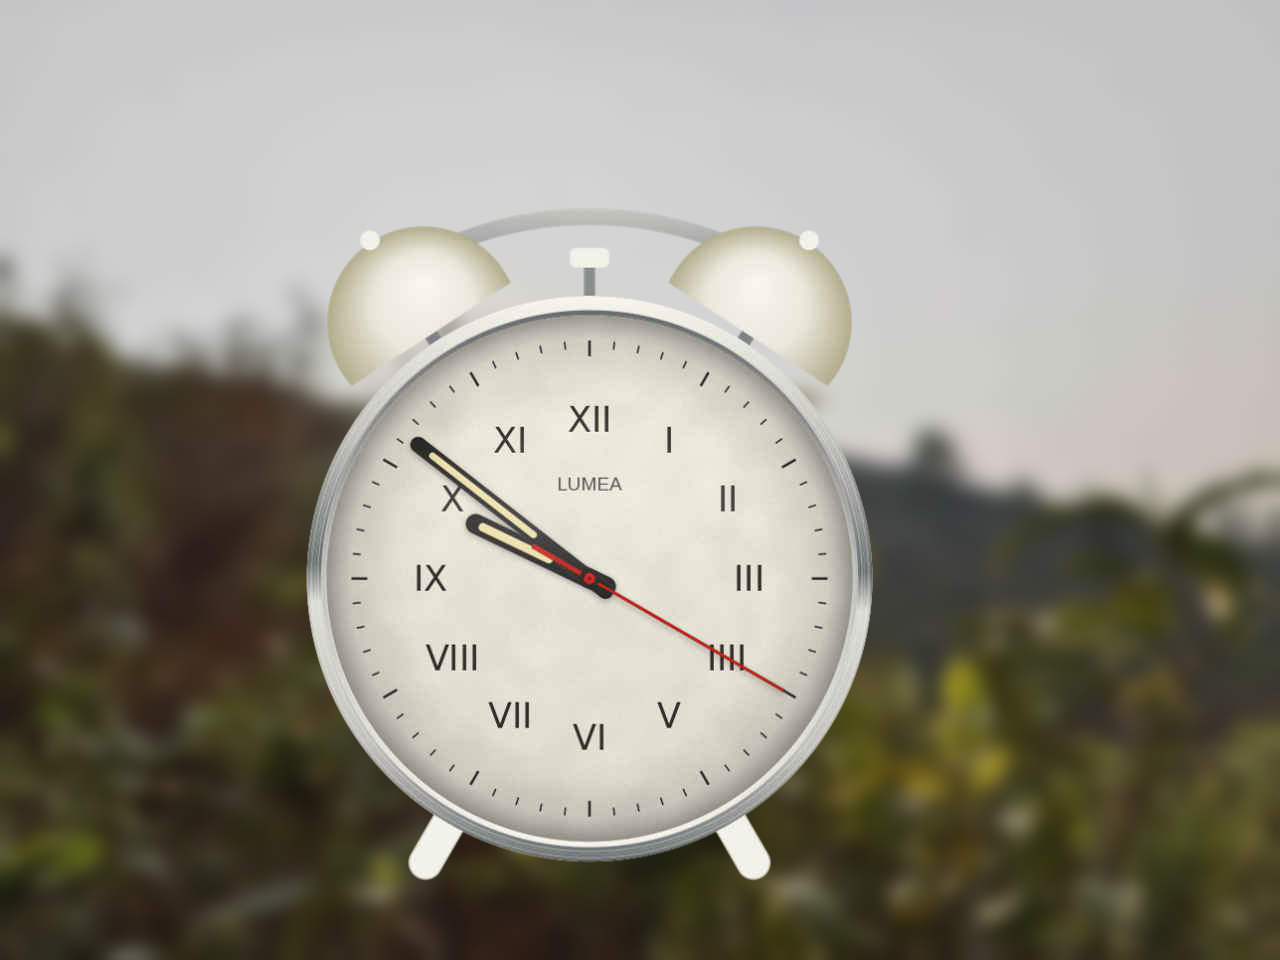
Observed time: **9:51:20**
